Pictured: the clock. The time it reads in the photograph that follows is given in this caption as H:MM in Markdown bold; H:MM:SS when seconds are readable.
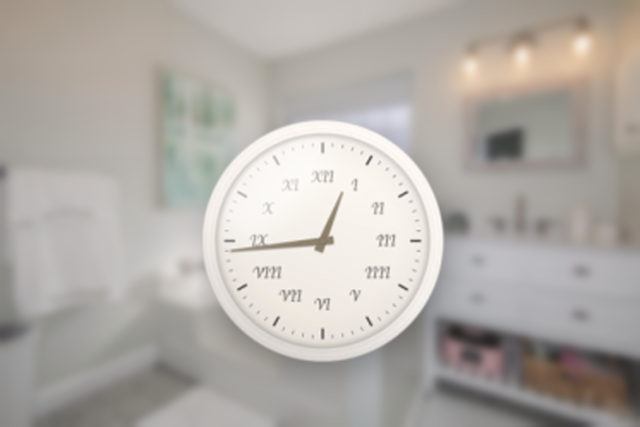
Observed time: **12:44**
